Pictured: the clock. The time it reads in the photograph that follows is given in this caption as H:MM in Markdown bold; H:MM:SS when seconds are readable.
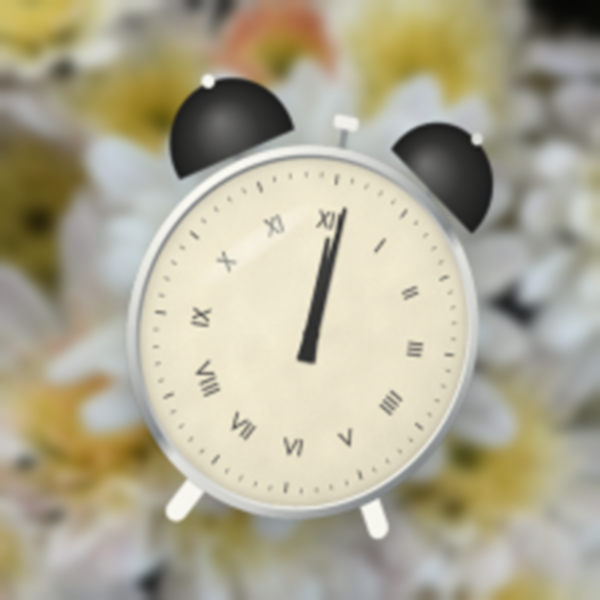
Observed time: **12:01**
